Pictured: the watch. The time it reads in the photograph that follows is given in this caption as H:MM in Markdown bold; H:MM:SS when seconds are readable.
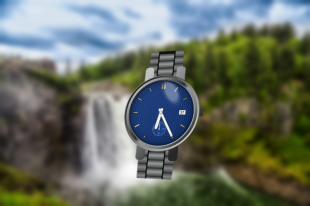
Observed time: **6:25**
